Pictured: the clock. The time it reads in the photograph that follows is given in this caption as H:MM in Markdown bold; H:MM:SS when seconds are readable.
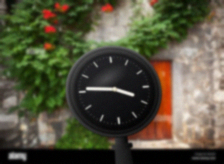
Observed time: **3:46**
